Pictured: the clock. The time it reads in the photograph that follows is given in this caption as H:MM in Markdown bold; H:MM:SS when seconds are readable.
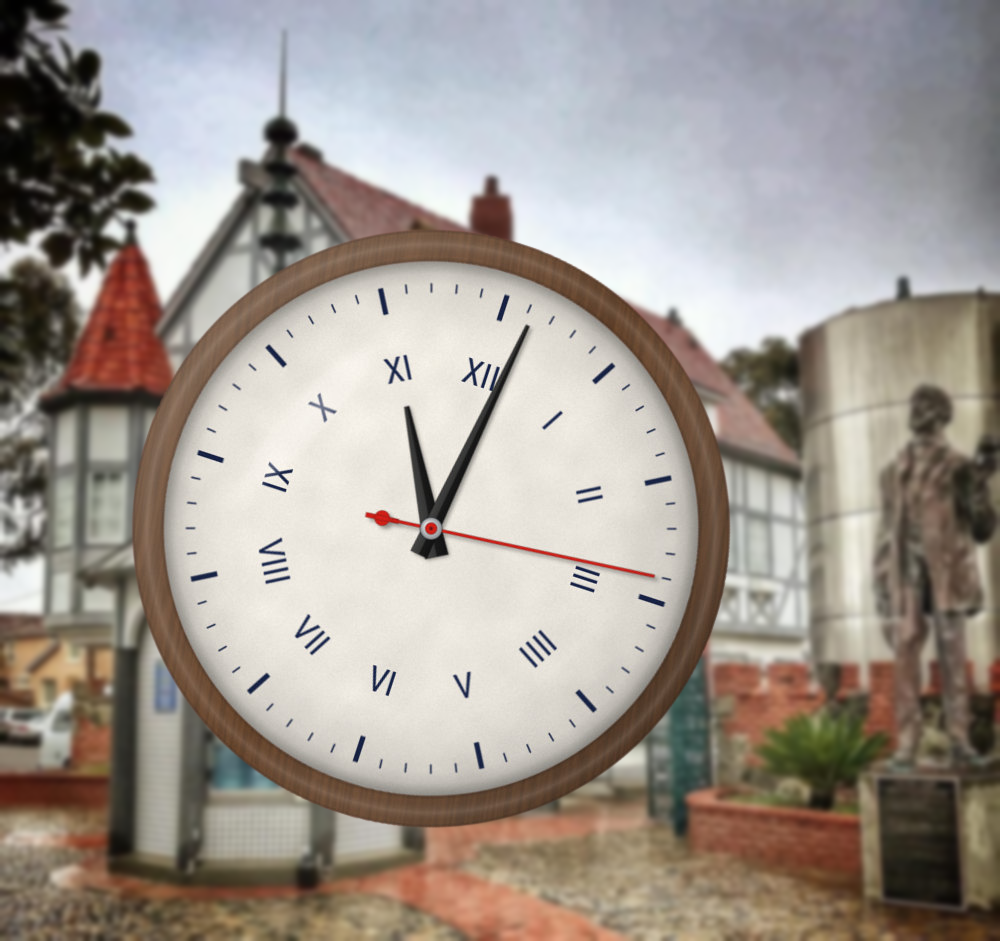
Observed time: **11:01:14**
